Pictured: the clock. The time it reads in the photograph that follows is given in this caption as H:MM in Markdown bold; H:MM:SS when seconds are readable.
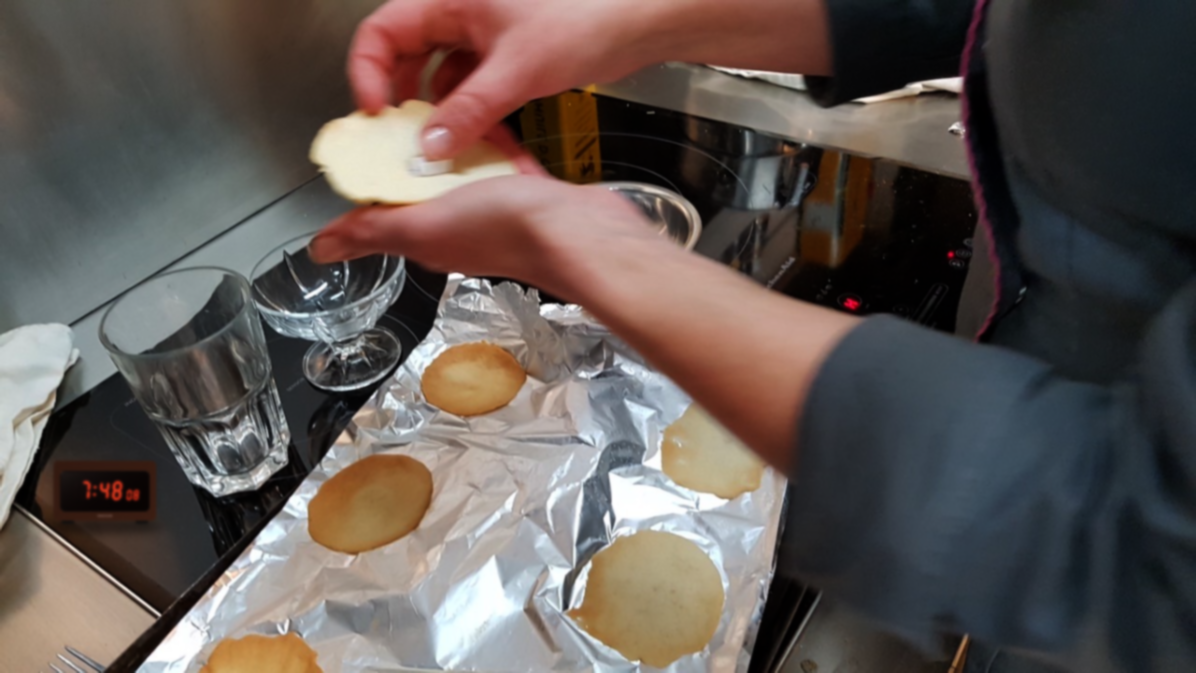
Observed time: **7:48**
